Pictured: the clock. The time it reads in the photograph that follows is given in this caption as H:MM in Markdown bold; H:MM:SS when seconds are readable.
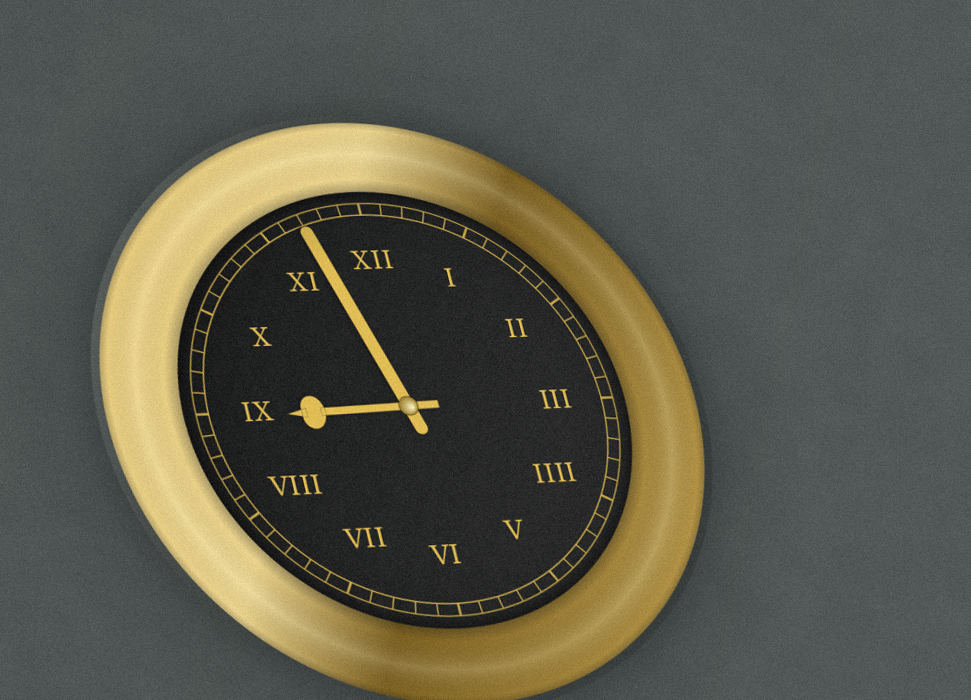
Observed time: **8:57**
